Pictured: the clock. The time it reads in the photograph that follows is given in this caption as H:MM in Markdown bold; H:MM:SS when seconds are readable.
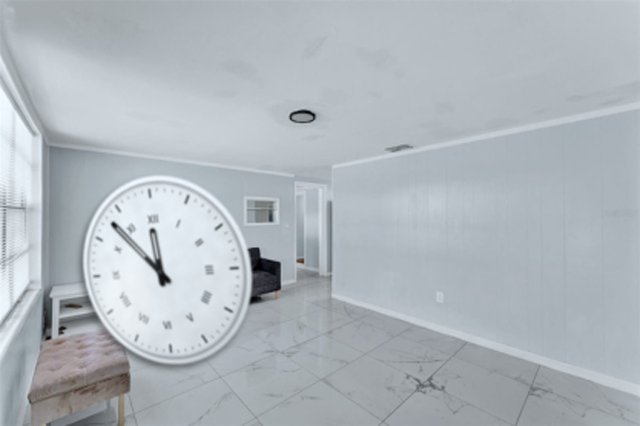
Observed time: **11:53**
